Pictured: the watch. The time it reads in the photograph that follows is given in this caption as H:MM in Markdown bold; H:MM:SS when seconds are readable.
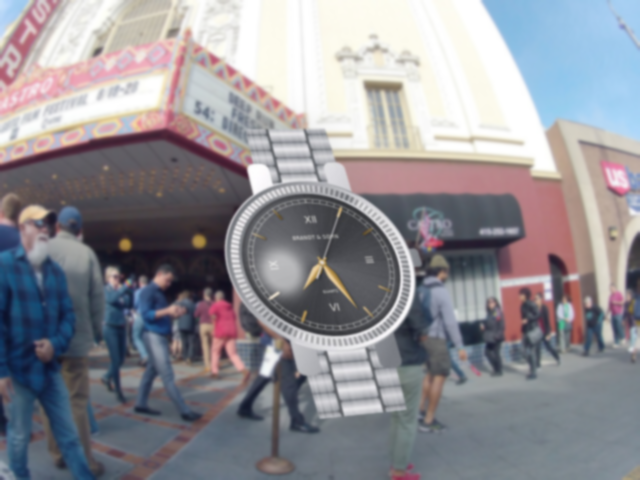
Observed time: **7:26:05**
